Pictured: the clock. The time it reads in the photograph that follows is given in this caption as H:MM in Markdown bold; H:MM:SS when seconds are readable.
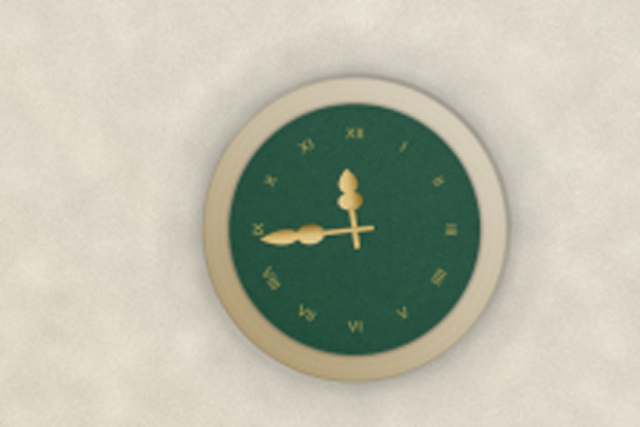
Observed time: **11:44**
